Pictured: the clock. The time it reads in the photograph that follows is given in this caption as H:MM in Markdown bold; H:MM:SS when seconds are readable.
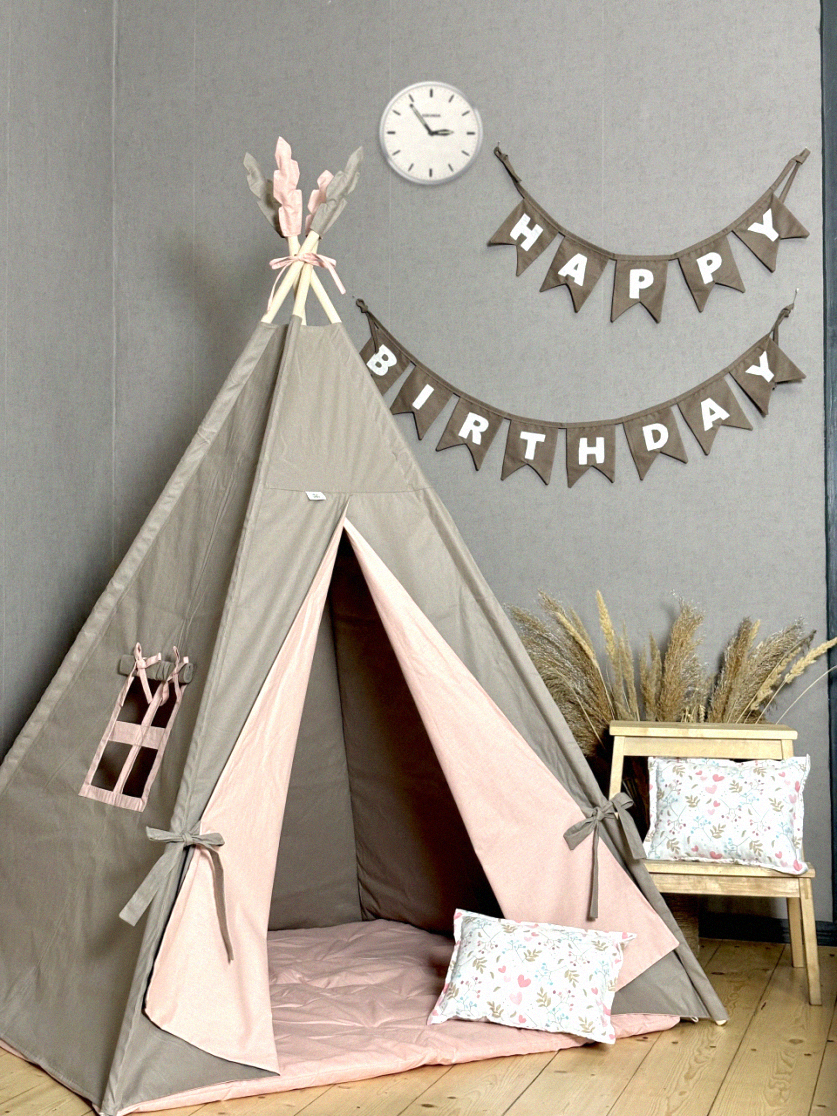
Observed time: **2:54**
